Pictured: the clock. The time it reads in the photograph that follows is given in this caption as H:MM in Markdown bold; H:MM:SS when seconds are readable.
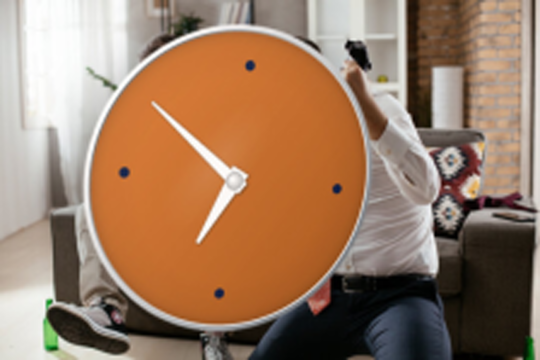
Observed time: **6:51**
